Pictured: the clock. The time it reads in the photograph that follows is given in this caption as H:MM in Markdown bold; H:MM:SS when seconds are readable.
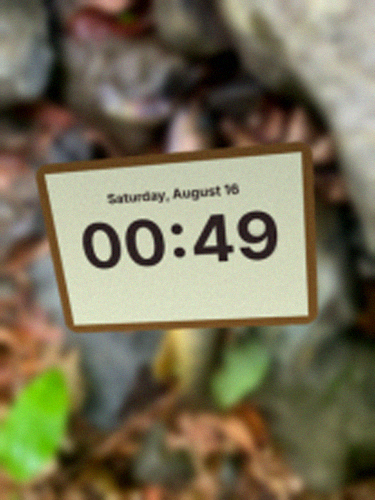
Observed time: **0:49**
